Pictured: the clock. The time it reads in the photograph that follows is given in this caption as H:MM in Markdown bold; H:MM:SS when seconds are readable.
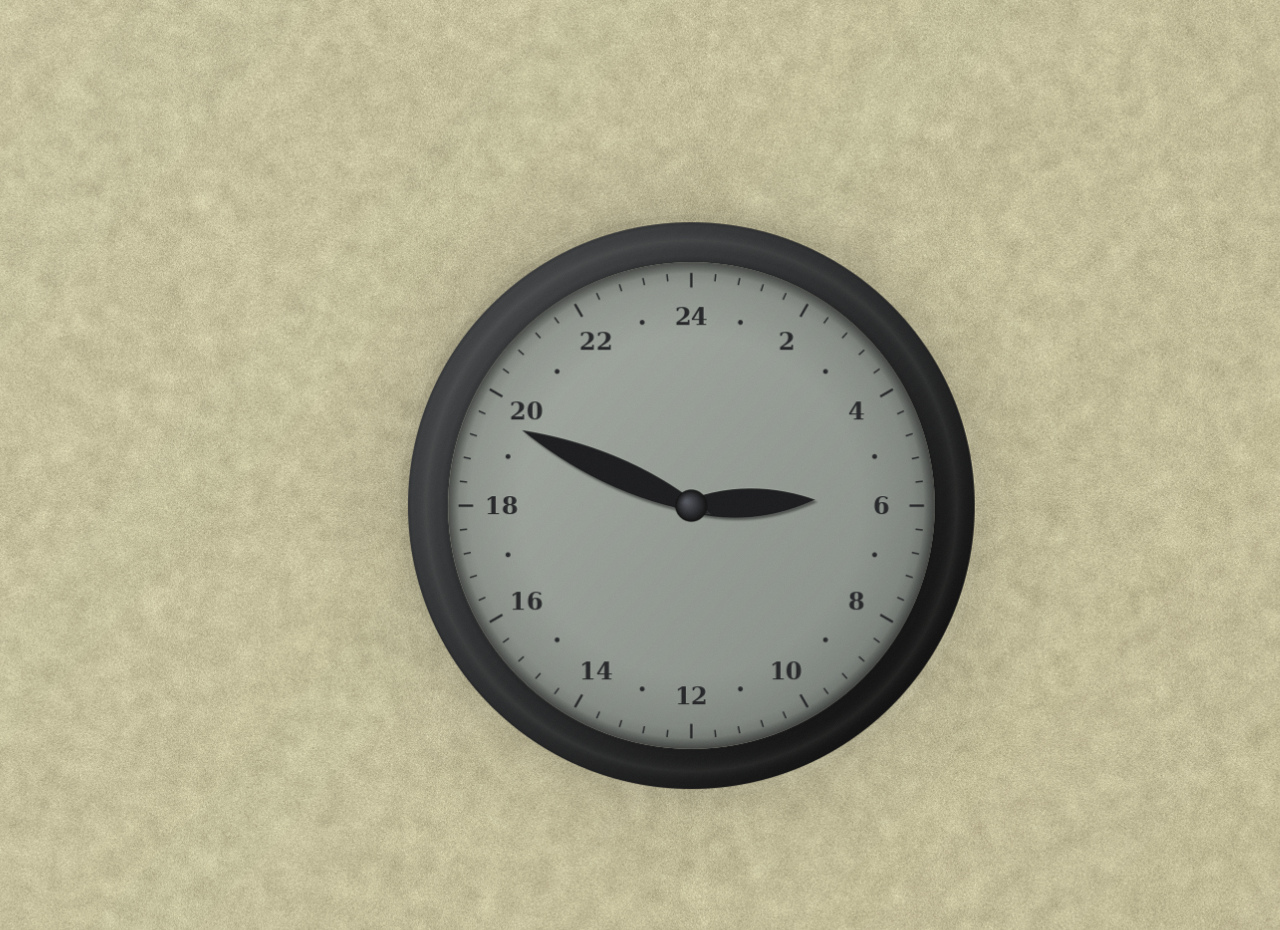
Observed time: **5:49**
